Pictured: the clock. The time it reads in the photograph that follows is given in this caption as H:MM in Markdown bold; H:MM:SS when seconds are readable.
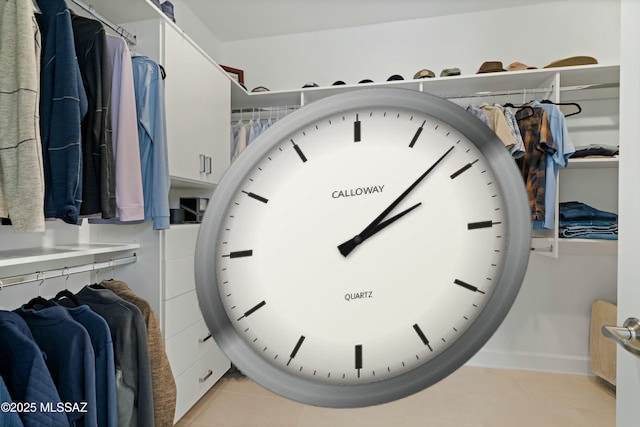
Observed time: **2:08**
